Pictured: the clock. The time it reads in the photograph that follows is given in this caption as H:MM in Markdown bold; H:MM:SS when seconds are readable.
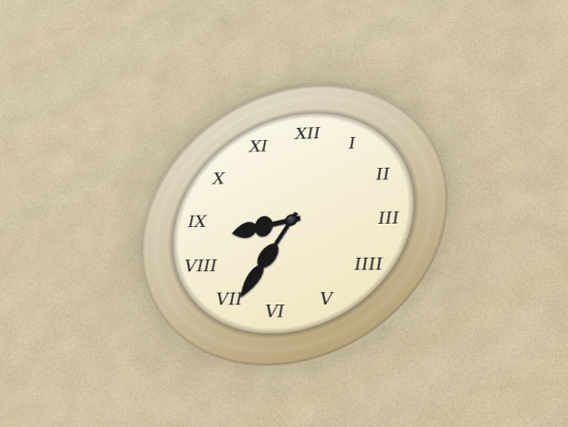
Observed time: **8:34**
